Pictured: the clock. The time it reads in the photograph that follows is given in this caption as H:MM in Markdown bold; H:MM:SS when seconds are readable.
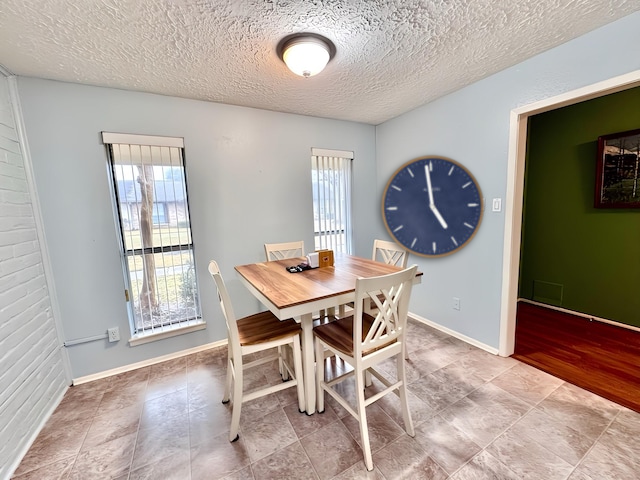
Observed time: **4:59**
